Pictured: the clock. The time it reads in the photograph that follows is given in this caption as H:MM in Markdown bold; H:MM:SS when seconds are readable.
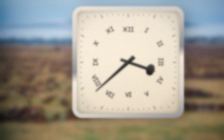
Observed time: **3:38**
